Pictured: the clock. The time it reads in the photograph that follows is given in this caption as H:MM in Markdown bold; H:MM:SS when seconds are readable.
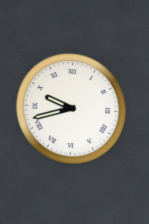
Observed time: **9:42**
